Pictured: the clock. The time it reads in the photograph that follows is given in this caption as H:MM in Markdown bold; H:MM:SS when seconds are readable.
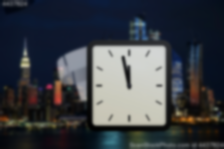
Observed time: **11:58**
